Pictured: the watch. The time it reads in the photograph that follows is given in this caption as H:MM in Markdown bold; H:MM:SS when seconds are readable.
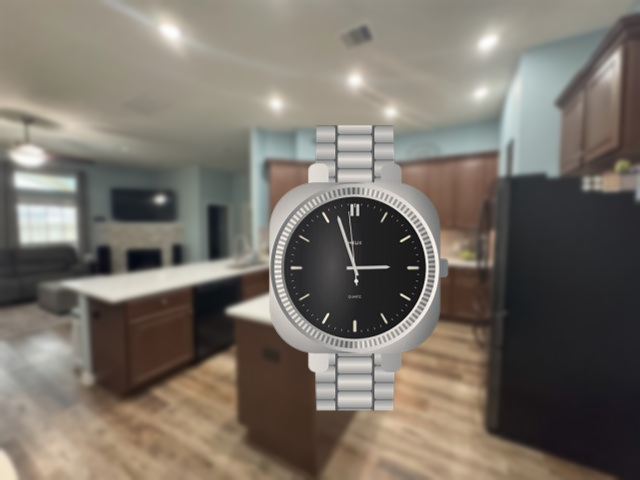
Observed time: **2:56:59**
